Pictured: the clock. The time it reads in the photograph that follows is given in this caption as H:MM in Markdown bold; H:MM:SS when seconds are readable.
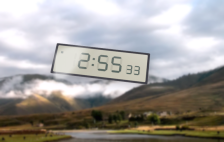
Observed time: **2:55:33**
